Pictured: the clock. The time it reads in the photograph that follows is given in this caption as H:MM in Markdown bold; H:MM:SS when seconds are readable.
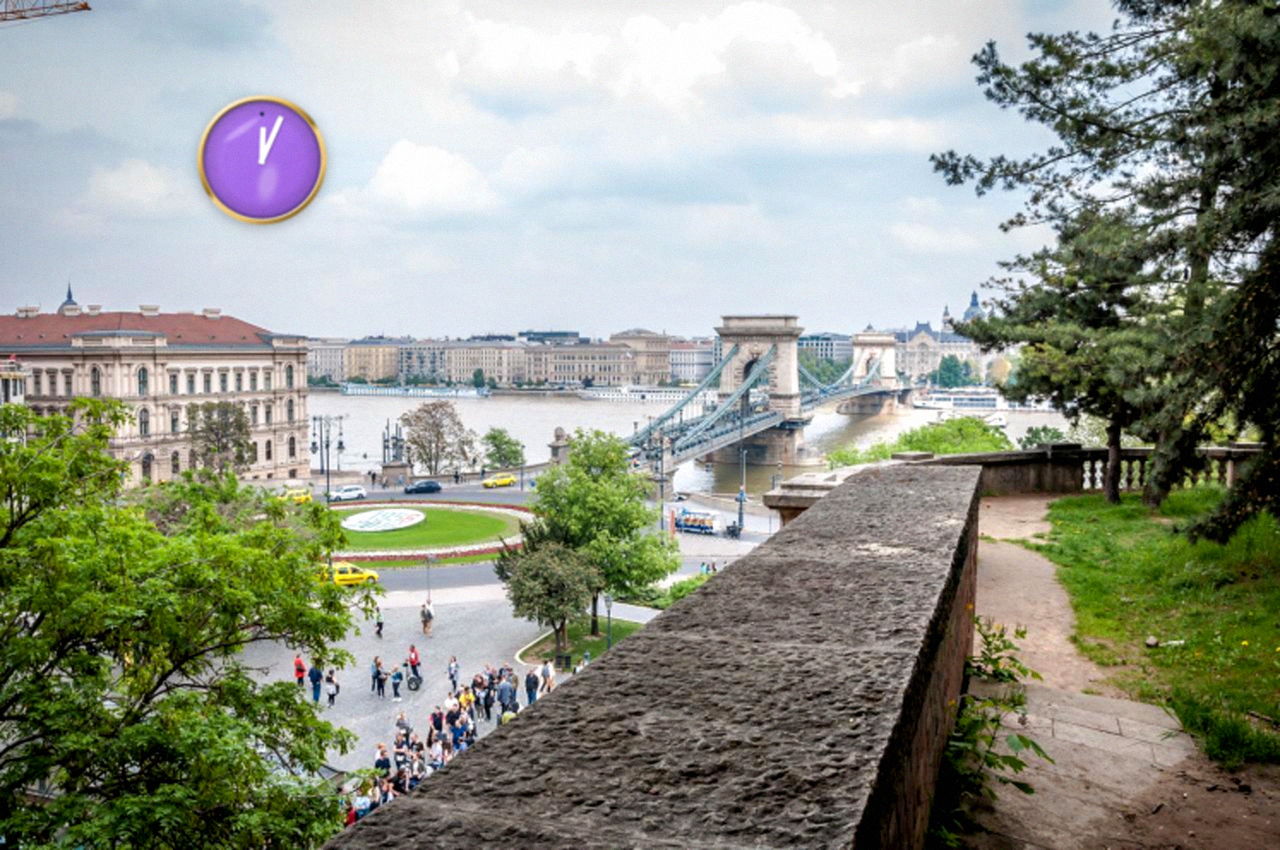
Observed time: **12:04**
